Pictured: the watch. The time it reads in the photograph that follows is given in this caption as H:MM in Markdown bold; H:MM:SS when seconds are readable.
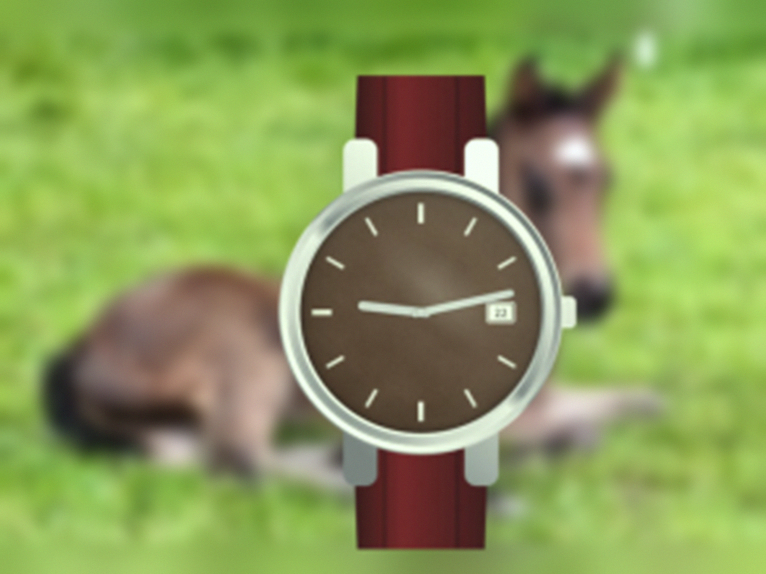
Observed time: **9:13**
